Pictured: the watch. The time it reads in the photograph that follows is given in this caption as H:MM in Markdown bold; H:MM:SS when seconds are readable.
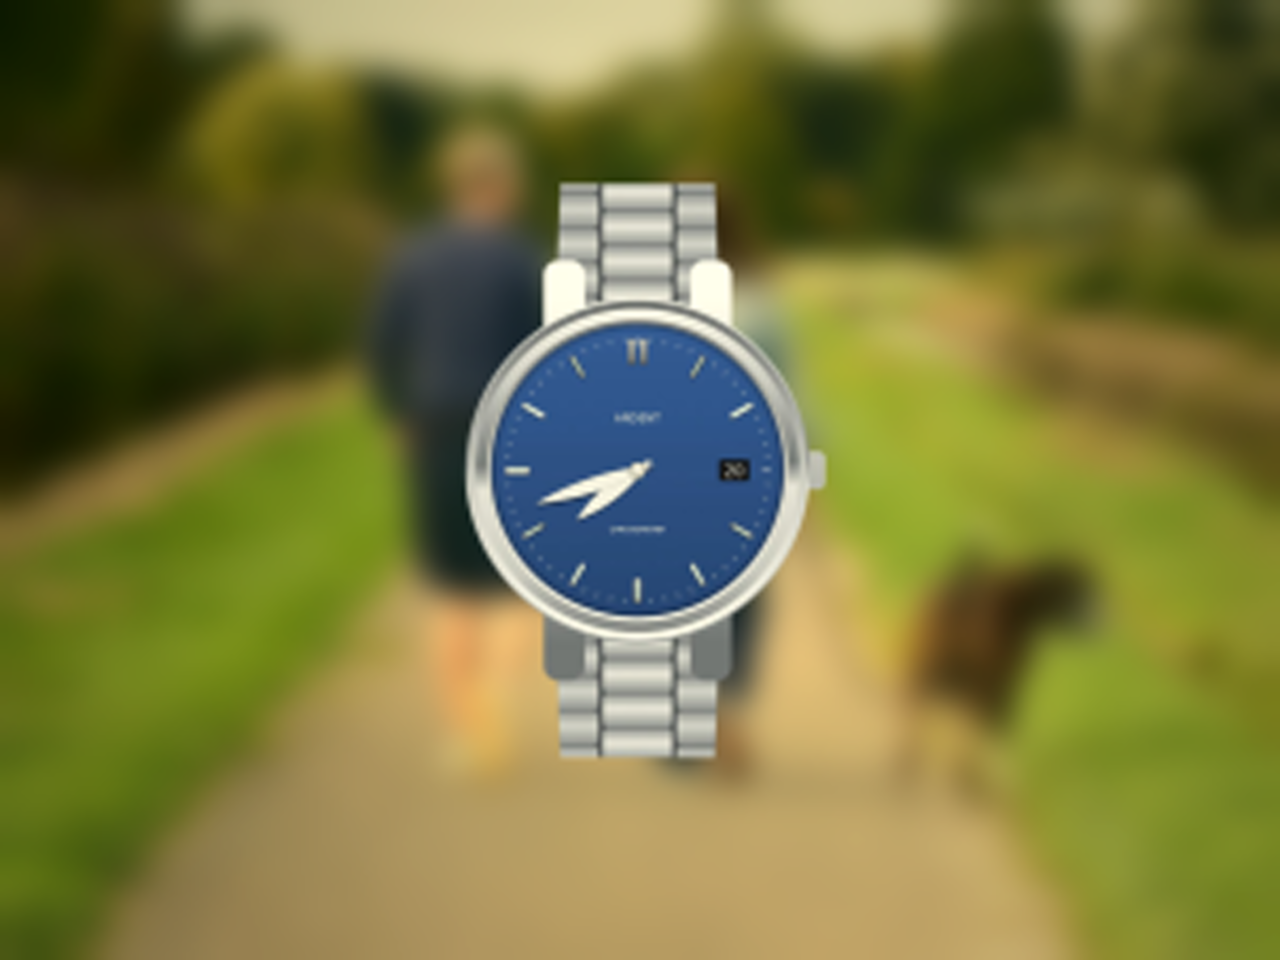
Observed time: **7:42**
